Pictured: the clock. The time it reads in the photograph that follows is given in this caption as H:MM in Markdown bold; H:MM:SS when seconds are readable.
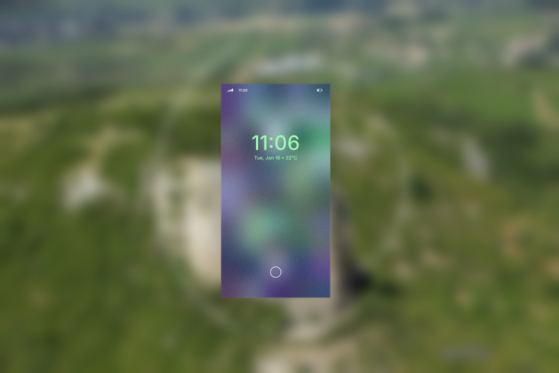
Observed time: **11:06**
